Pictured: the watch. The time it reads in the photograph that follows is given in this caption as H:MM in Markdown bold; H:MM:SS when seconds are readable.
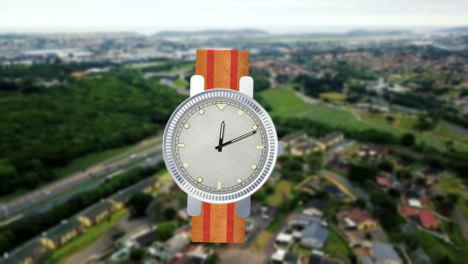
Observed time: **12:11**
